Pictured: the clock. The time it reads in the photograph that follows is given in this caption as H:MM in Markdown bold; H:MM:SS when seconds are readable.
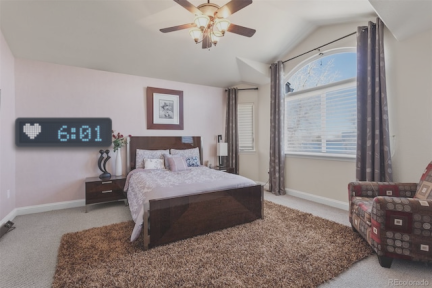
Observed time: **6:01**
